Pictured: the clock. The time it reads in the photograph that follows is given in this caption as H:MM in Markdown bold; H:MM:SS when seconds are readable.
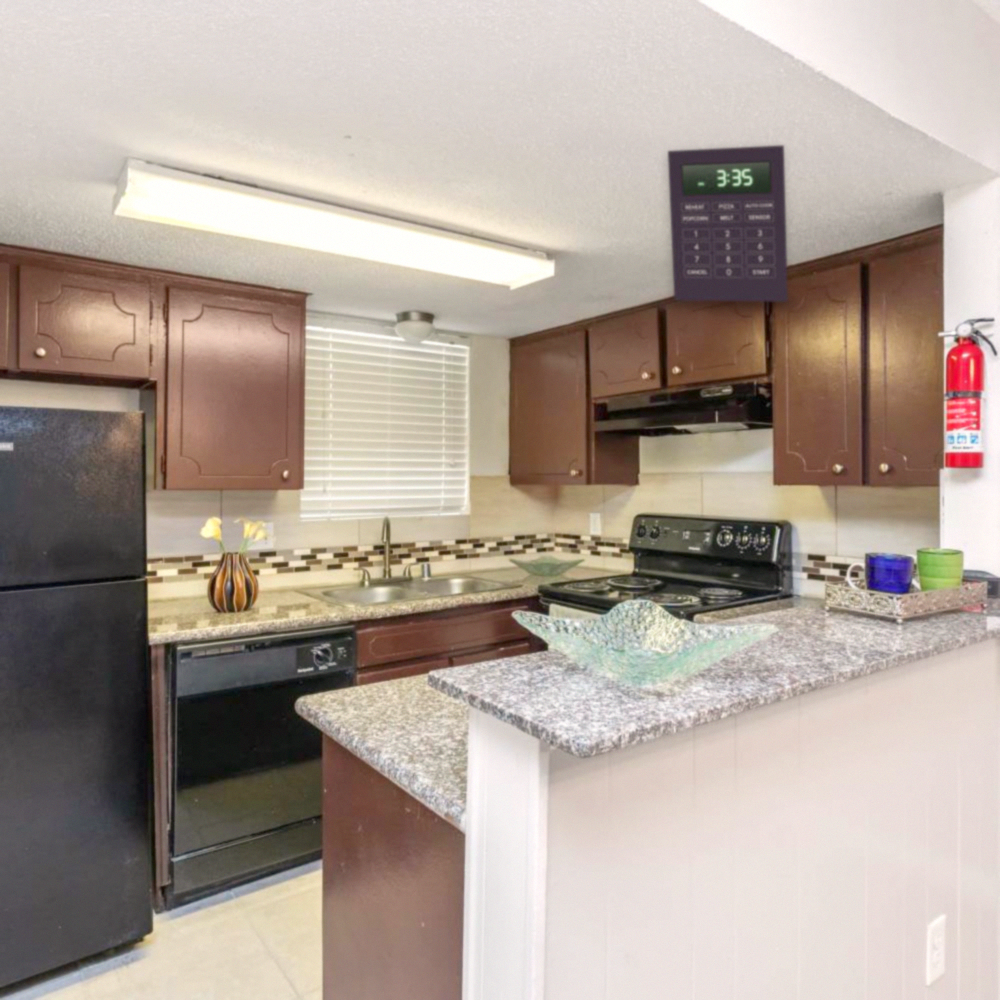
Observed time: **3:35**
